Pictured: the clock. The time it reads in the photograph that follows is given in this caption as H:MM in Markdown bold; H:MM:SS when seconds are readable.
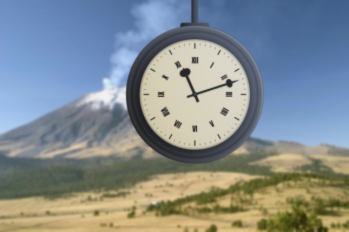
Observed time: **11:12**
